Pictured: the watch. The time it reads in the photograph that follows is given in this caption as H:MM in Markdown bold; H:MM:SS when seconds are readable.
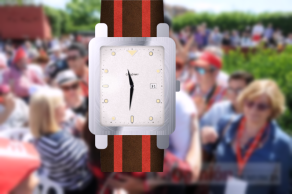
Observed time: **11:31**
